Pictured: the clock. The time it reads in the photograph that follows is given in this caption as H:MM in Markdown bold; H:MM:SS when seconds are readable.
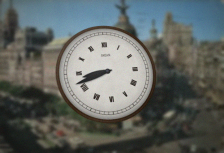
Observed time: **8:42**
